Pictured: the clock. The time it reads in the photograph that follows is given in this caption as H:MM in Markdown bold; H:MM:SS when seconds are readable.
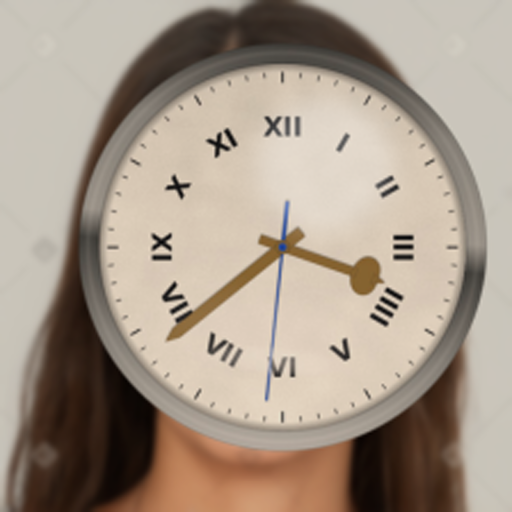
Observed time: **3:38:31**
